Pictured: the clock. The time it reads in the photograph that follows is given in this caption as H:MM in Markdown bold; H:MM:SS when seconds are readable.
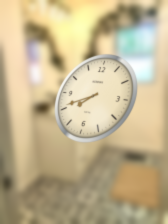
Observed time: **7:41**
